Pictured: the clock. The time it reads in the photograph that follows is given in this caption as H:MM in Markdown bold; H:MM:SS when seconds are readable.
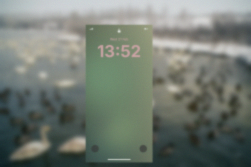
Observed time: **13:52**
